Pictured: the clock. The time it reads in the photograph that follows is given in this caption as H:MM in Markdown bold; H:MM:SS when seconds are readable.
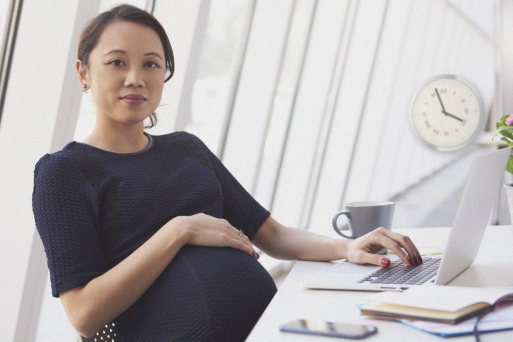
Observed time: **3:57**
